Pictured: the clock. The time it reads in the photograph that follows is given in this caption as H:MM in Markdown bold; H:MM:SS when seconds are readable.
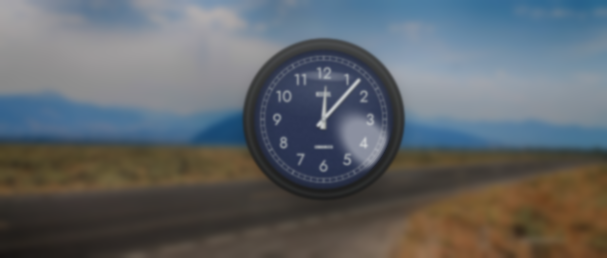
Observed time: **12:07**
